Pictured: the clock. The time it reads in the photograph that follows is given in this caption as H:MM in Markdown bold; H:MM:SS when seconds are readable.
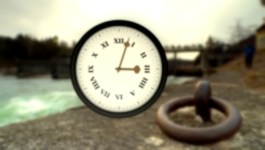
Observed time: **3:03**
